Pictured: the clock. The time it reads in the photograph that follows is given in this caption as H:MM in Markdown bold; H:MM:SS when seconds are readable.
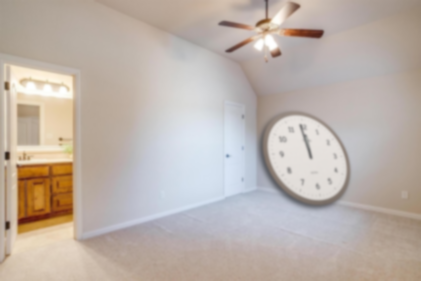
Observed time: **11:59**
